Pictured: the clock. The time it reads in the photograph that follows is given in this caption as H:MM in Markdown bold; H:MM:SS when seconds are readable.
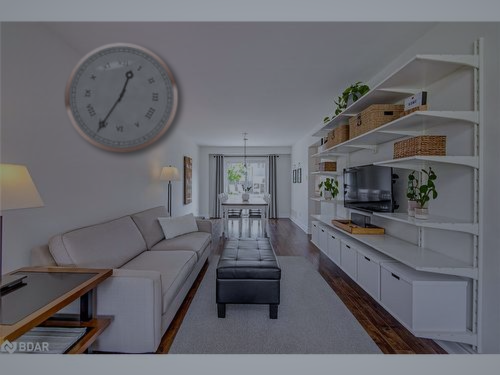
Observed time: **12:35**
